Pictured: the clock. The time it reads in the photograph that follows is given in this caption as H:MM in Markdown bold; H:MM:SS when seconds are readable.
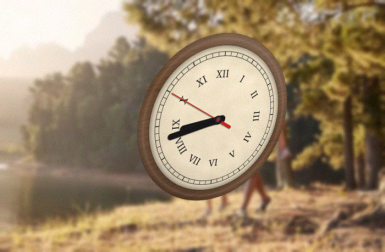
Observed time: **8:42:50**
